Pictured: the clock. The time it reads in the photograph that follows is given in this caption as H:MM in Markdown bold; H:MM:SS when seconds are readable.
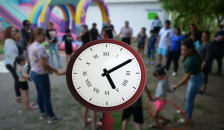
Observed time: **5:10**
